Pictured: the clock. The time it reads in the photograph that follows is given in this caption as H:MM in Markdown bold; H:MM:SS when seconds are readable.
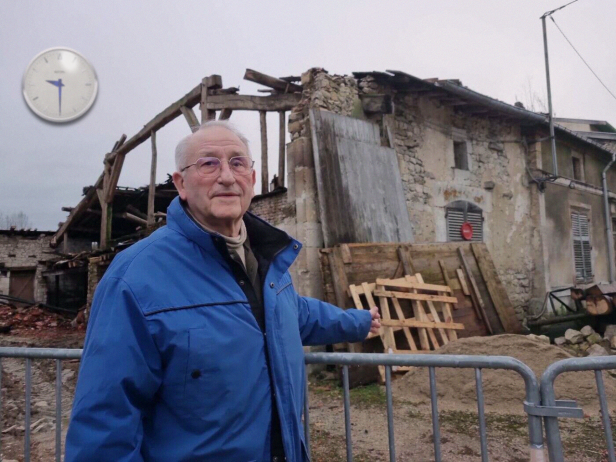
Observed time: **9:30**
